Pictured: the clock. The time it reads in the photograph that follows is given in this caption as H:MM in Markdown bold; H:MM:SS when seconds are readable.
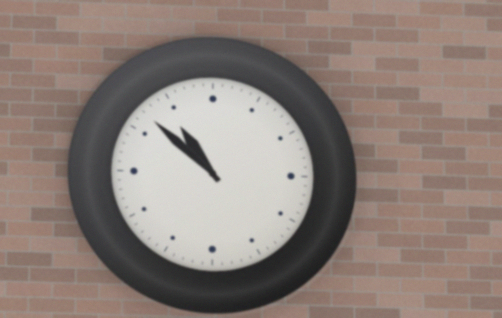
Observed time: **10:52**
